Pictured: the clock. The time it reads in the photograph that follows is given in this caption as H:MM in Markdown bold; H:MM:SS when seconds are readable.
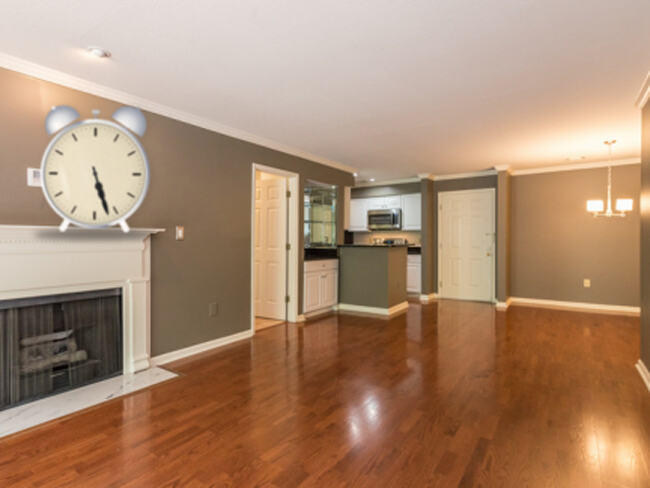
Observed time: **5:27**
